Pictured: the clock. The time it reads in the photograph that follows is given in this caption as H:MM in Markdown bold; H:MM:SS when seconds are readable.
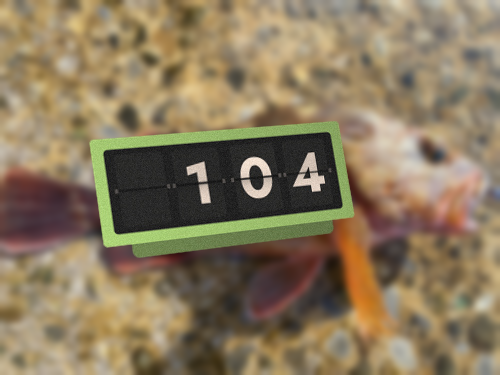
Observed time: **1:04**
